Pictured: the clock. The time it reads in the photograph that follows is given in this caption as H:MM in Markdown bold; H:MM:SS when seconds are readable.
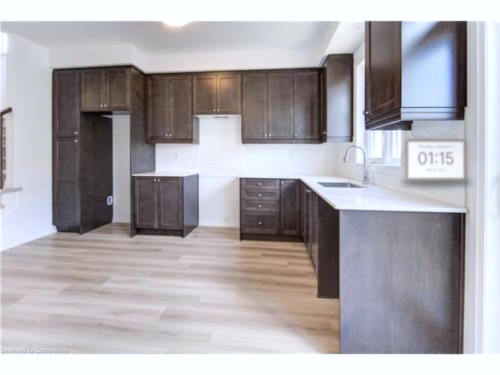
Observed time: **1:15**
